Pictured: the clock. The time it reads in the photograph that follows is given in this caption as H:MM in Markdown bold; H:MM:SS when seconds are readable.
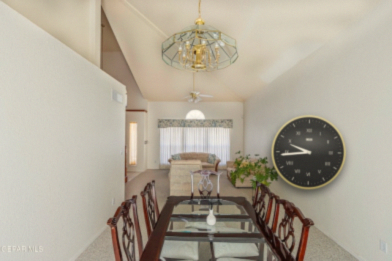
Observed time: **9:44**
